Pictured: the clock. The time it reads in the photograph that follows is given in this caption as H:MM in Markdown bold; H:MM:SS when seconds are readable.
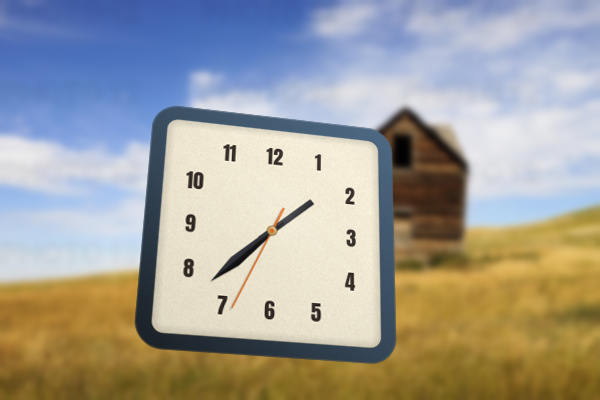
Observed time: **1:37:34**
